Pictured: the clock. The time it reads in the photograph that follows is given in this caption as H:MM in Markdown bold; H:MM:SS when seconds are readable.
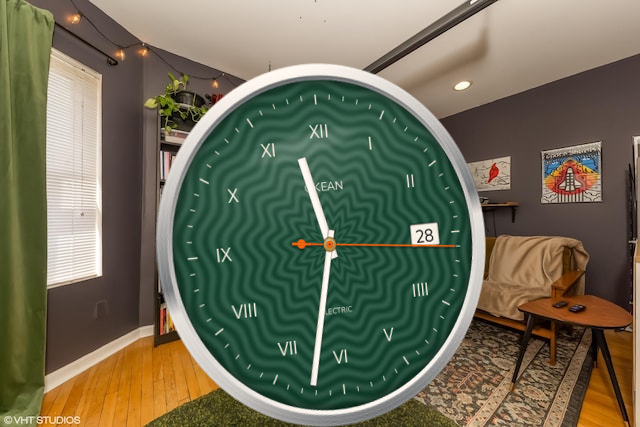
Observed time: **11:32:16**
